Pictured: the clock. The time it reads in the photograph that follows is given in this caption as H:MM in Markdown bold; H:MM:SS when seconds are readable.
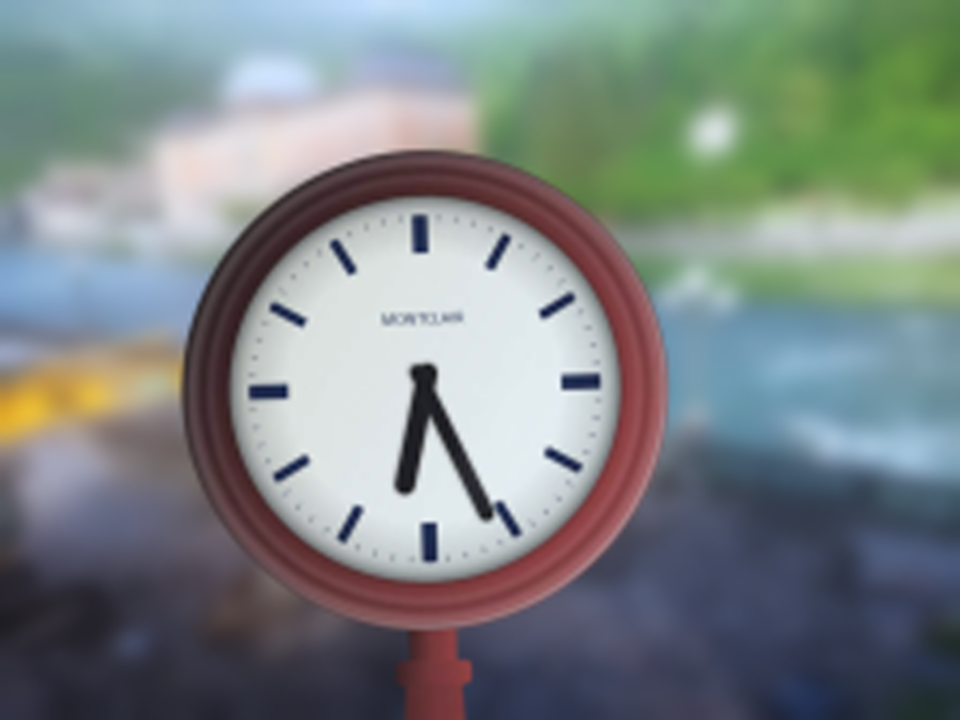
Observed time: **6:26**
